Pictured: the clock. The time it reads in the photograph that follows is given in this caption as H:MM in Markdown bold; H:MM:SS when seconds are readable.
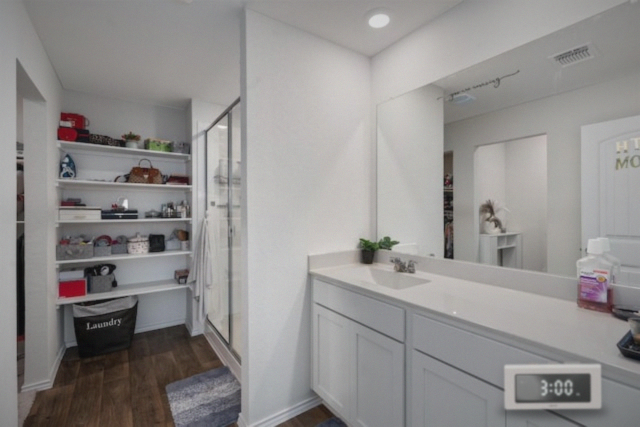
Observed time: **3:00**
